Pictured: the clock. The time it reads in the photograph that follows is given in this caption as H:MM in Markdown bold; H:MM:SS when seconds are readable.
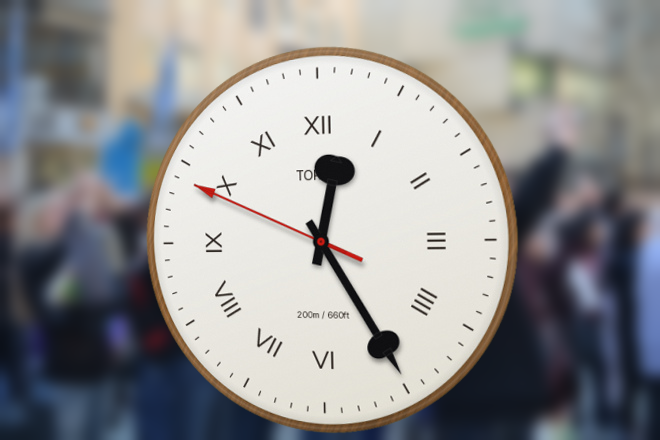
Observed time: **12:24:49**
